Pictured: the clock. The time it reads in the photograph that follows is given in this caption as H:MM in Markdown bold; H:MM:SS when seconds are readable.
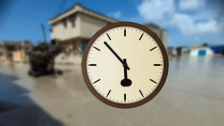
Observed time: **5:53**
